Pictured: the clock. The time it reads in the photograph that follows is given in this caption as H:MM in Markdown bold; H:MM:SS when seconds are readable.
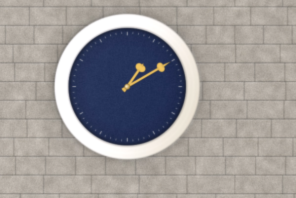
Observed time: **1:10**
